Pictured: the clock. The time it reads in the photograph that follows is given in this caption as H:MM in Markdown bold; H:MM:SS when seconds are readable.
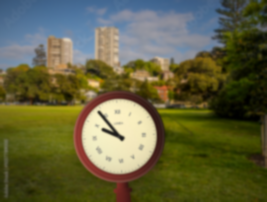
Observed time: **9:54**
